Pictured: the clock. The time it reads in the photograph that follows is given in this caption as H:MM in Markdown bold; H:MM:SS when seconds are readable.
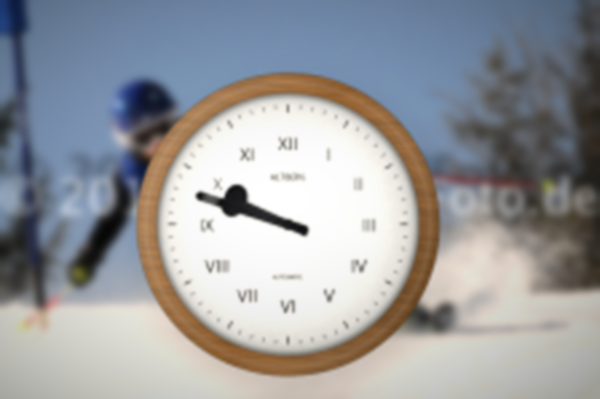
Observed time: **9:48**
